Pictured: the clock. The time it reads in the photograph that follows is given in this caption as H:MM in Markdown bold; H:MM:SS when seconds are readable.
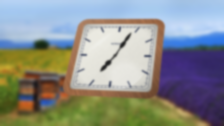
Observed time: **7:04**
